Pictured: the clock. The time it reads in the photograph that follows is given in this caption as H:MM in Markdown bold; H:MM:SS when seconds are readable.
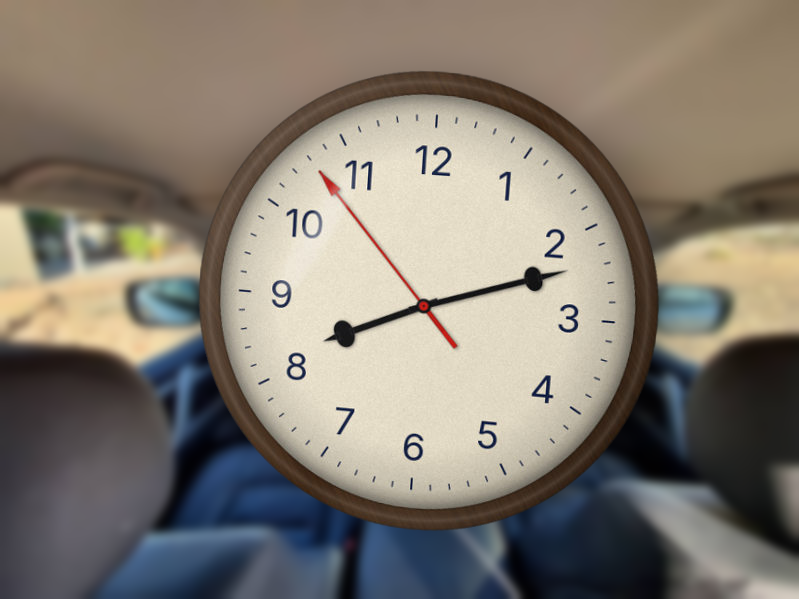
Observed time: **8:11:53**
